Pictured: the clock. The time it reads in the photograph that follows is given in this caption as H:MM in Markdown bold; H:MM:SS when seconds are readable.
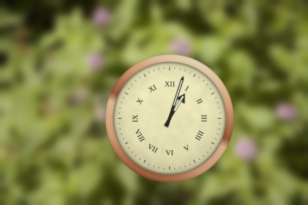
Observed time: **1:03**
